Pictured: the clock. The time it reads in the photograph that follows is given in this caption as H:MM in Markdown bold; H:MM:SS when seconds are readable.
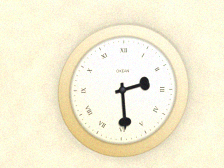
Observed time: **2:29**
